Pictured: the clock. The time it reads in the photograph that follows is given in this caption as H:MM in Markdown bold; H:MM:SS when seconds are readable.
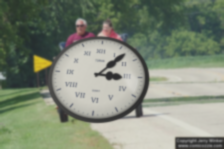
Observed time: **3:07**
